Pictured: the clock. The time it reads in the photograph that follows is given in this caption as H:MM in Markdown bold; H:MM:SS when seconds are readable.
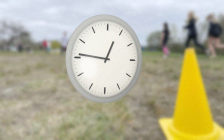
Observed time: **12:46**
